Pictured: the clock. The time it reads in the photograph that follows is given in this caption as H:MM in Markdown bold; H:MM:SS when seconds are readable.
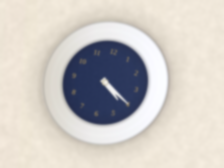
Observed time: **4:20**
